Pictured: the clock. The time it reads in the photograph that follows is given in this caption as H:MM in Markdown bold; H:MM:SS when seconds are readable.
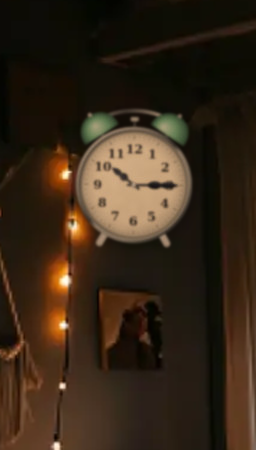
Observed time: **10:15**
